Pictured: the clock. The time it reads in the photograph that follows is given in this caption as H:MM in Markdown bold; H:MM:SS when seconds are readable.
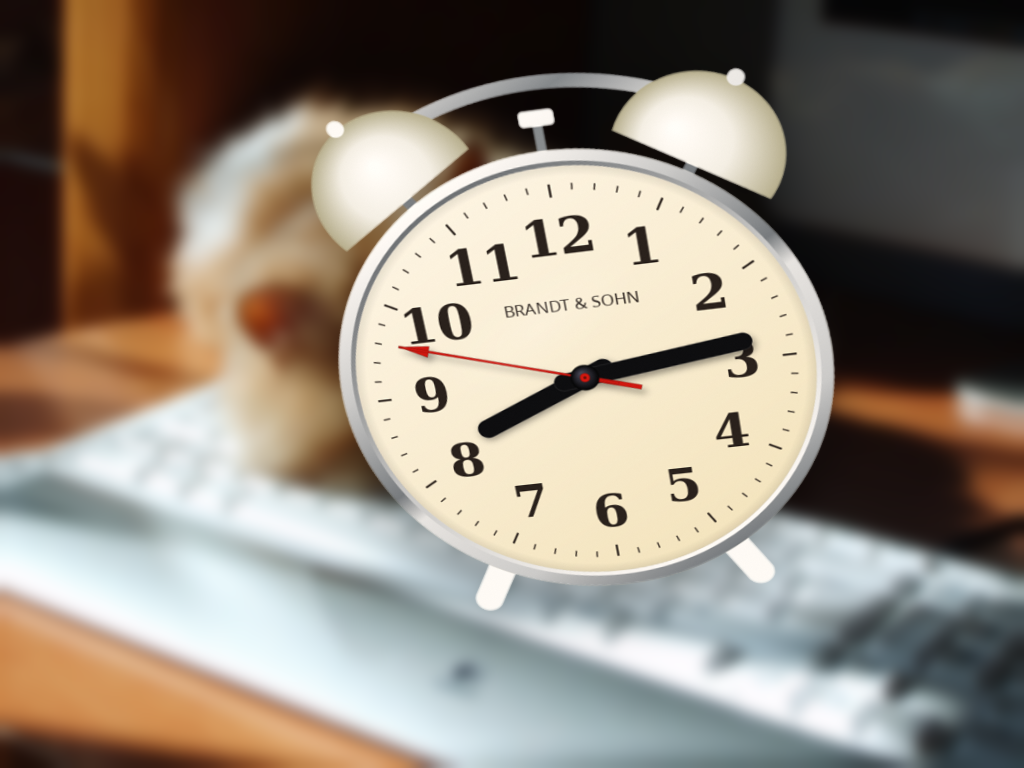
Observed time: **8:13:48**
